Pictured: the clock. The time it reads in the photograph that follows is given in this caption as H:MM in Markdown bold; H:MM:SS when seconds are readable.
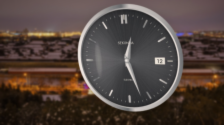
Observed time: **12:27**
